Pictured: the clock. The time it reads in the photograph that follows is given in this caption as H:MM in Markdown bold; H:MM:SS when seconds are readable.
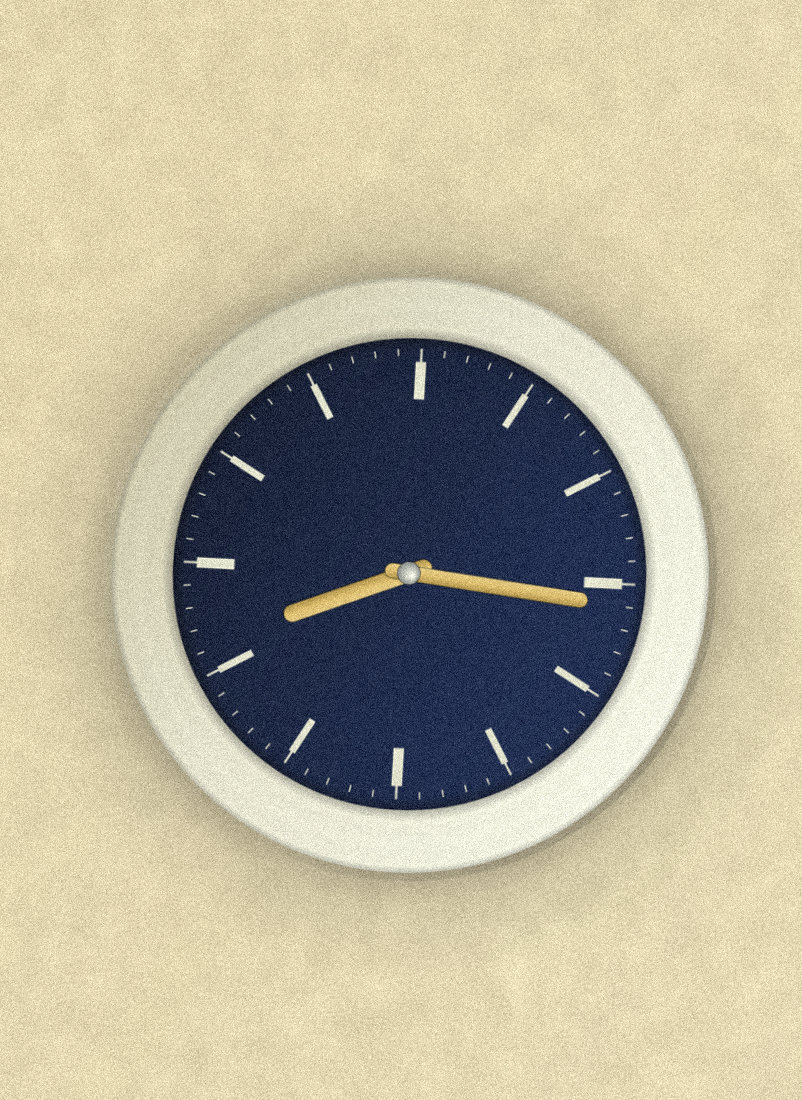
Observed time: **8:16**
